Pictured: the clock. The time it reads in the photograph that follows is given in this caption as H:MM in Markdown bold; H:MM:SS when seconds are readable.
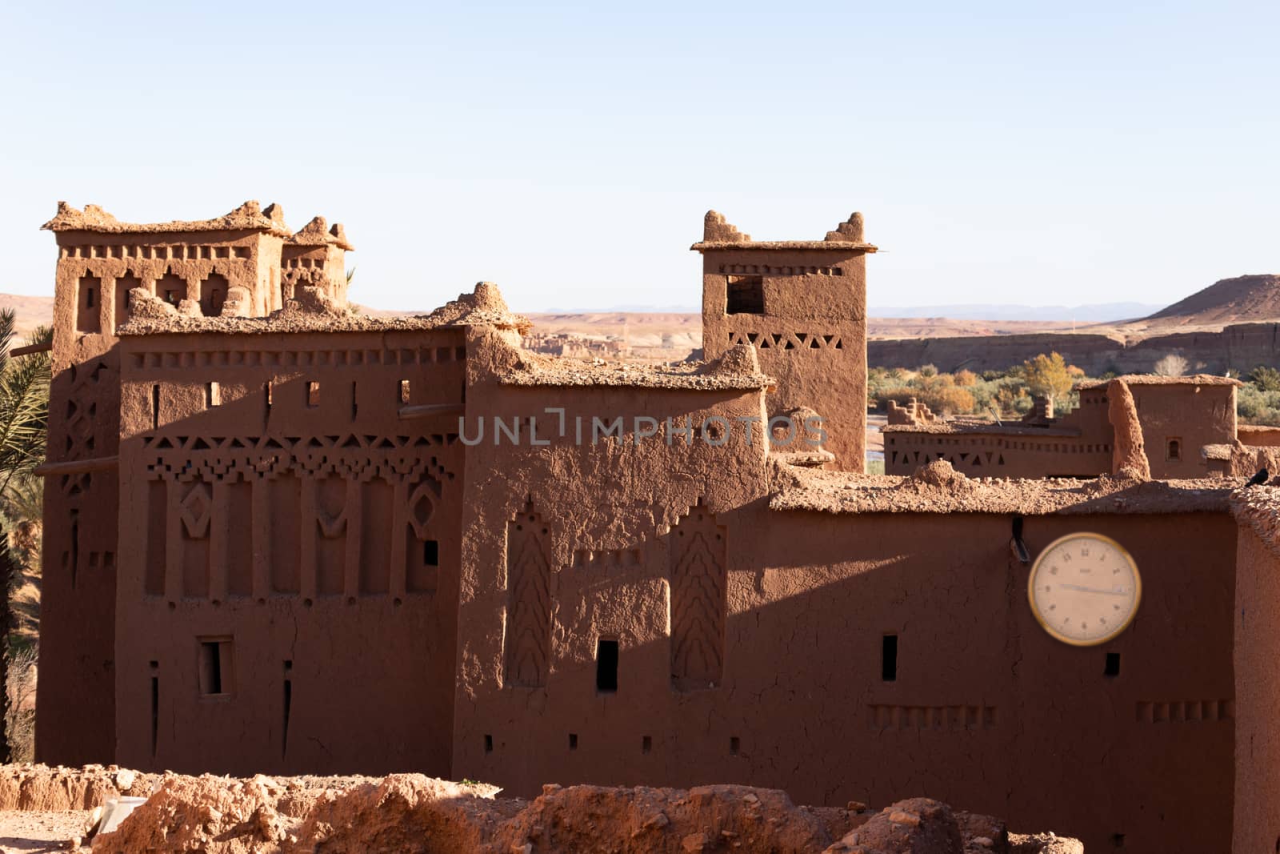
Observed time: **9:16**
